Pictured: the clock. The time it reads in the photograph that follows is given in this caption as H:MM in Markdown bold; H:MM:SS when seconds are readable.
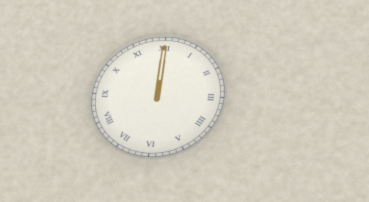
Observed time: **12:00**
